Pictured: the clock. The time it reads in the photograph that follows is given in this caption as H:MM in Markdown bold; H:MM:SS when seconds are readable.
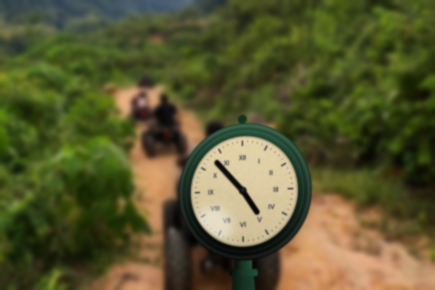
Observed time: **4:53**
